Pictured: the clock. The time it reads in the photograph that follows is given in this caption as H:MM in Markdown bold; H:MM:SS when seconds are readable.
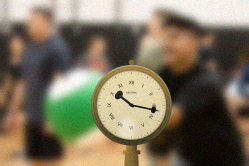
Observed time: **10:17**
